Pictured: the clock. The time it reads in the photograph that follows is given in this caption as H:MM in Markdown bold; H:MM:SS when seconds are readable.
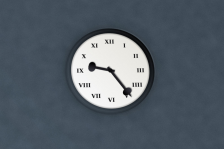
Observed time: **9:24**
